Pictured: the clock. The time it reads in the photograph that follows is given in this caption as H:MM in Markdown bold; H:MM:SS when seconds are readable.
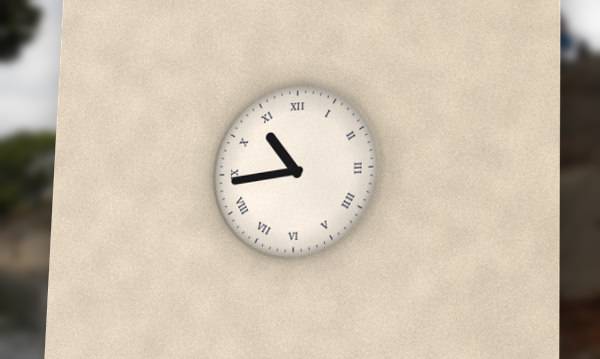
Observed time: **10:44**
